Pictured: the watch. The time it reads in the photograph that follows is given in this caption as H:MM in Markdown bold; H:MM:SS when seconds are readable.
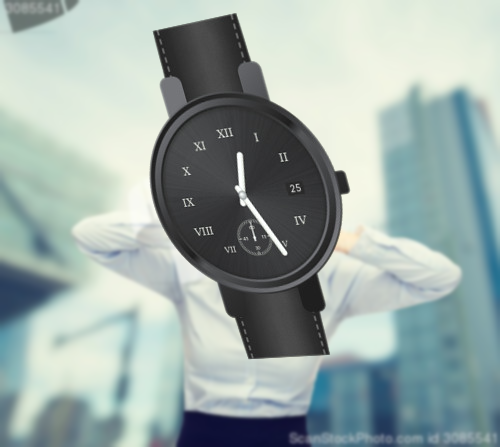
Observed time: **12:26**
